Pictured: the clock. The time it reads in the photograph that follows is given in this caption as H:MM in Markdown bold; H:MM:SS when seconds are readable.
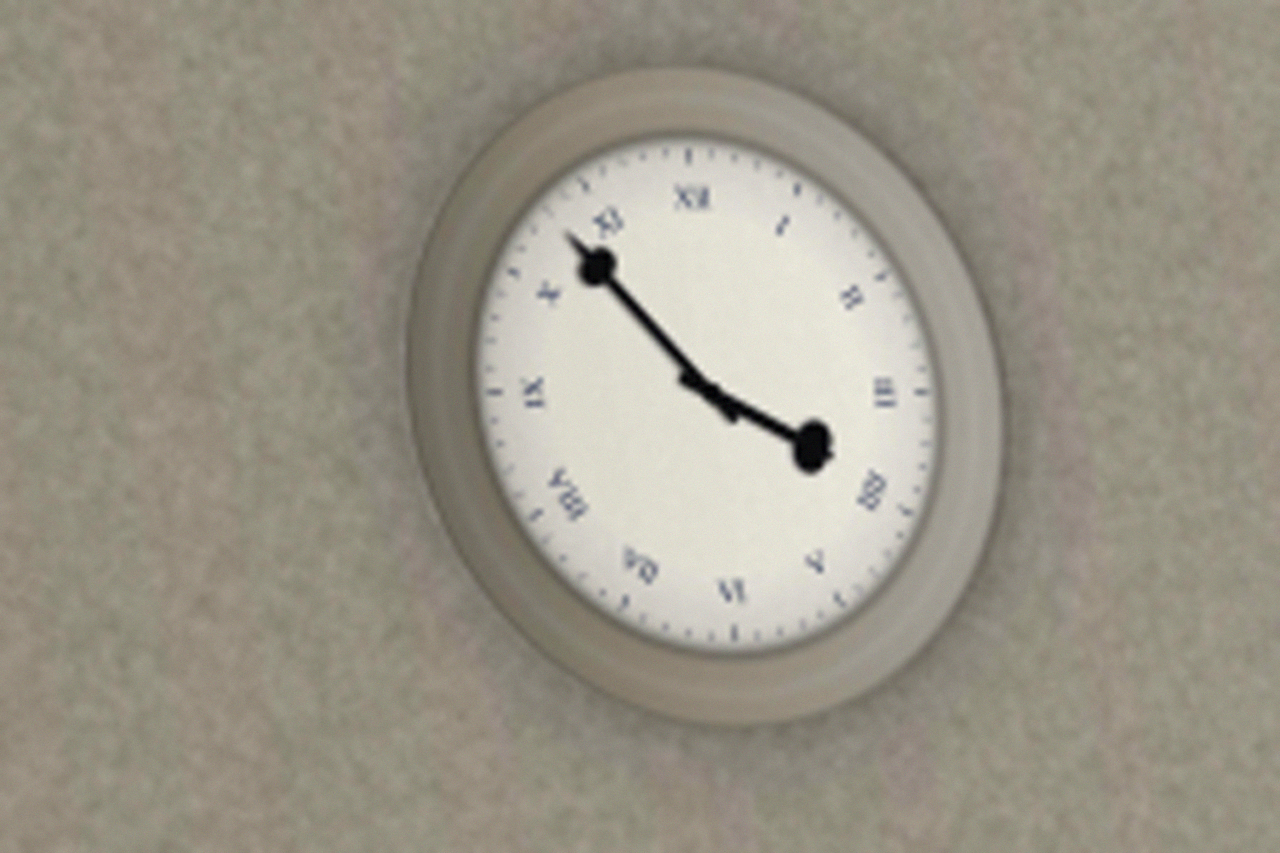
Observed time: **3:53**
